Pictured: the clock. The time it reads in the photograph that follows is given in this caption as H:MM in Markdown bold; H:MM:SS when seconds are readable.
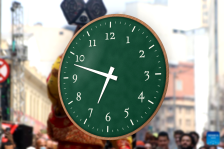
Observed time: **6:48**
